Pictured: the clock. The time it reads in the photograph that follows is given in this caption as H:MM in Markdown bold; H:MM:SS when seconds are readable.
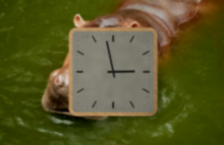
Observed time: **2:58**
